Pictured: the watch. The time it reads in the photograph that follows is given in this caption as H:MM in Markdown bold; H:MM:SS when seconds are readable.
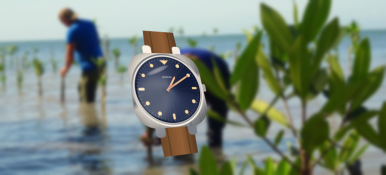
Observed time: **1:10**
